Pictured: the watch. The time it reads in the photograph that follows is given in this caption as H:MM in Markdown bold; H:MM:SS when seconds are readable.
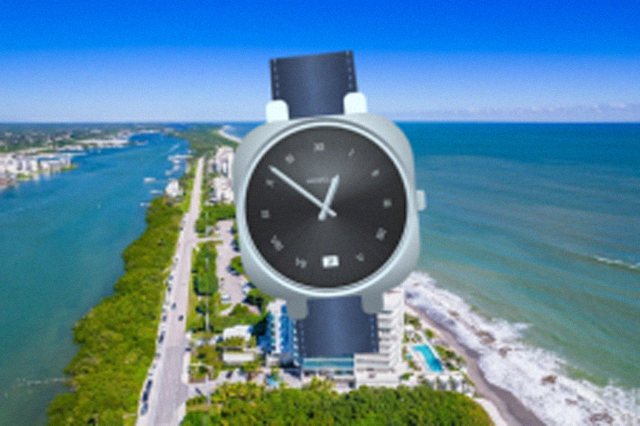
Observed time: **12:52**
